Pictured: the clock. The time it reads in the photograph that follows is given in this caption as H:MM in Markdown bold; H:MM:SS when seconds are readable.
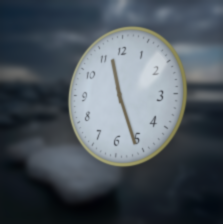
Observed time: **11:26**
